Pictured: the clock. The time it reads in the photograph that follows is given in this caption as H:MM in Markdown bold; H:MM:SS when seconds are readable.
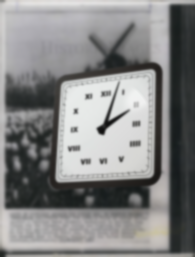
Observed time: **2:03**
